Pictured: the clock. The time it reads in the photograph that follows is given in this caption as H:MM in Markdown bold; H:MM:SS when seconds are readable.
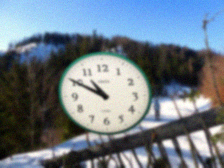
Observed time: **10:50**
